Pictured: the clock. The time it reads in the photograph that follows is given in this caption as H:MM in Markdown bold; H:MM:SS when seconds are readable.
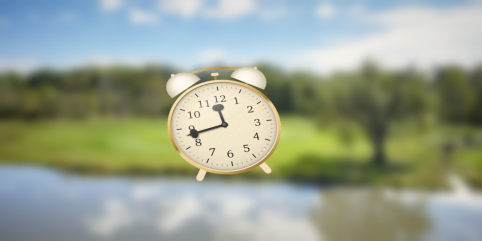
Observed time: **11:43**
